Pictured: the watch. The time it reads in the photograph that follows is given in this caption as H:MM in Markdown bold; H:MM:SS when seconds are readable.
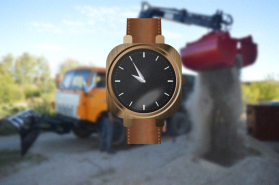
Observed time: **9:55**
